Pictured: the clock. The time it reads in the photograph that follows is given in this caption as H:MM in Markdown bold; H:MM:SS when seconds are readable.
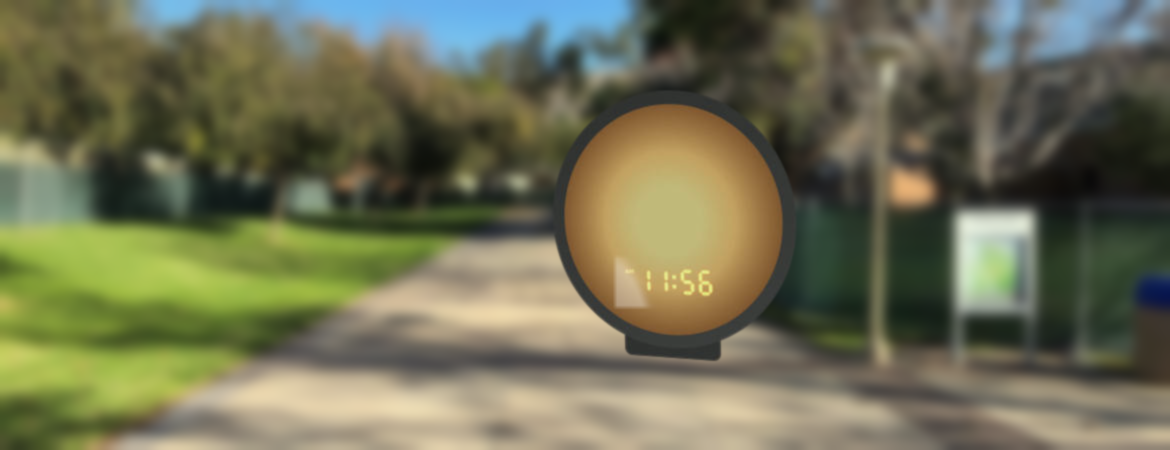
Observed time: **11:56**
